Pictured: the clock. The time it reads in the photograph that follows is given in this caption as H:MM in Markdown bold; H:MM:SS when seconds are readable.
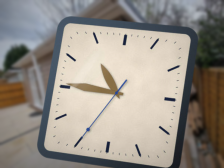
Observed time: **10:45:35**
